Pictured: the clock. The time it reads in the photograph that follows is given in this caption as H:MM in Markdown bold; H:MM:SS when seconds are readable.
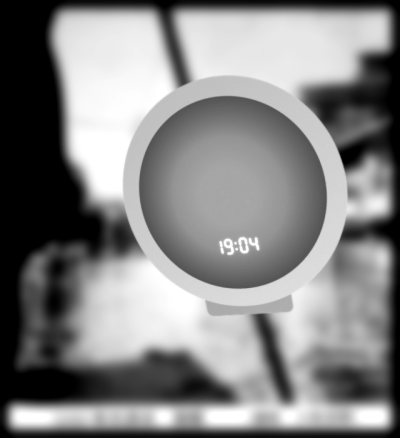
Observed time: **19:04**
